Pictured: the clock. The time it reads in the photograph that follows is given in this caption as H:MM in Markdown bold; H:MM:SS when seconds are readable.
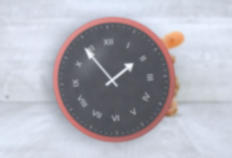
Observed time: **1:54**
